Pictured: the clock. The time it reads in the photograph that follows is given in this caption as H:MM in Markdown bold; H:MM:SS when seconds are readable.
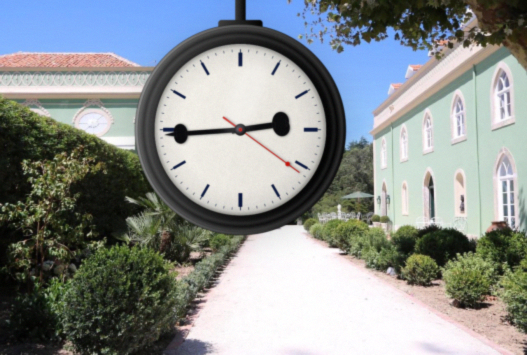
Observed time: **2:44:21**
